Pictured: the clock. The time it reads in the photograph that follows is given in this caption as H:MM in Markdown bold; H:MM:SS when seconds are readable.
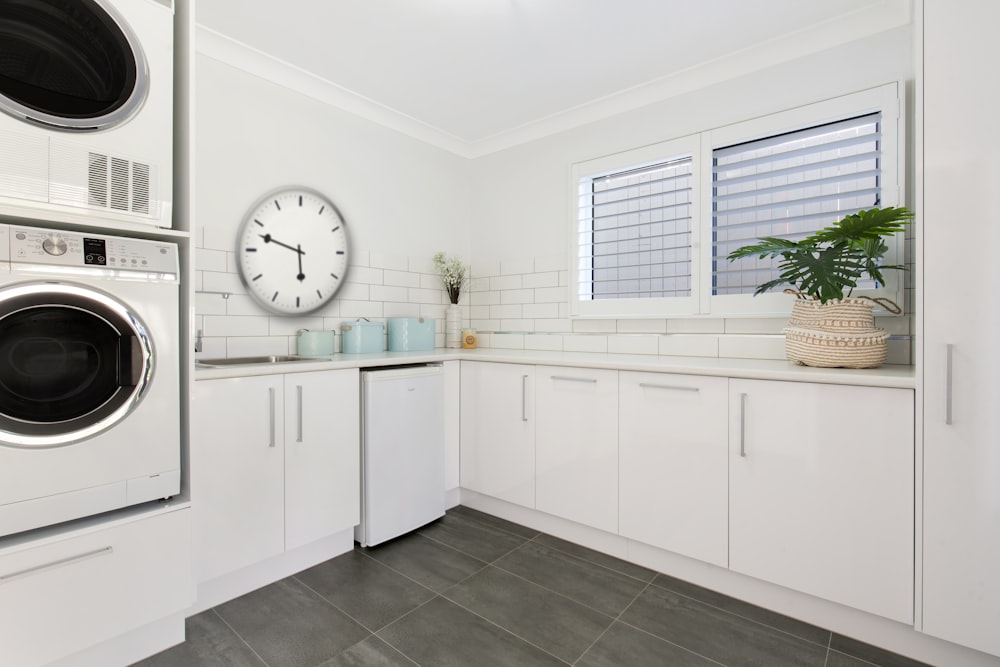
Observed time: **5:48**
